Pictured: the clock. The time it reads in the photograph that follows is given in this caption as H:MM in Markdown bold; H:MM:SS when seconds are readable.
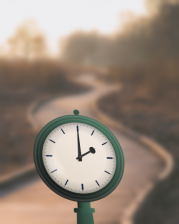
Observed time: **2:00**
